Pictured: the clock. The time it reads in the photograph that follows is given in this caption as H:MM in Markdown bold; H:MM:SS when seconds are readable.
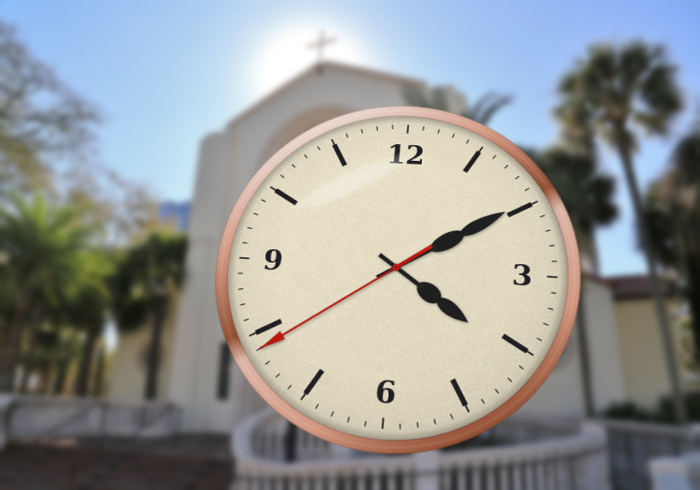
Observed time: **4:09:39**
